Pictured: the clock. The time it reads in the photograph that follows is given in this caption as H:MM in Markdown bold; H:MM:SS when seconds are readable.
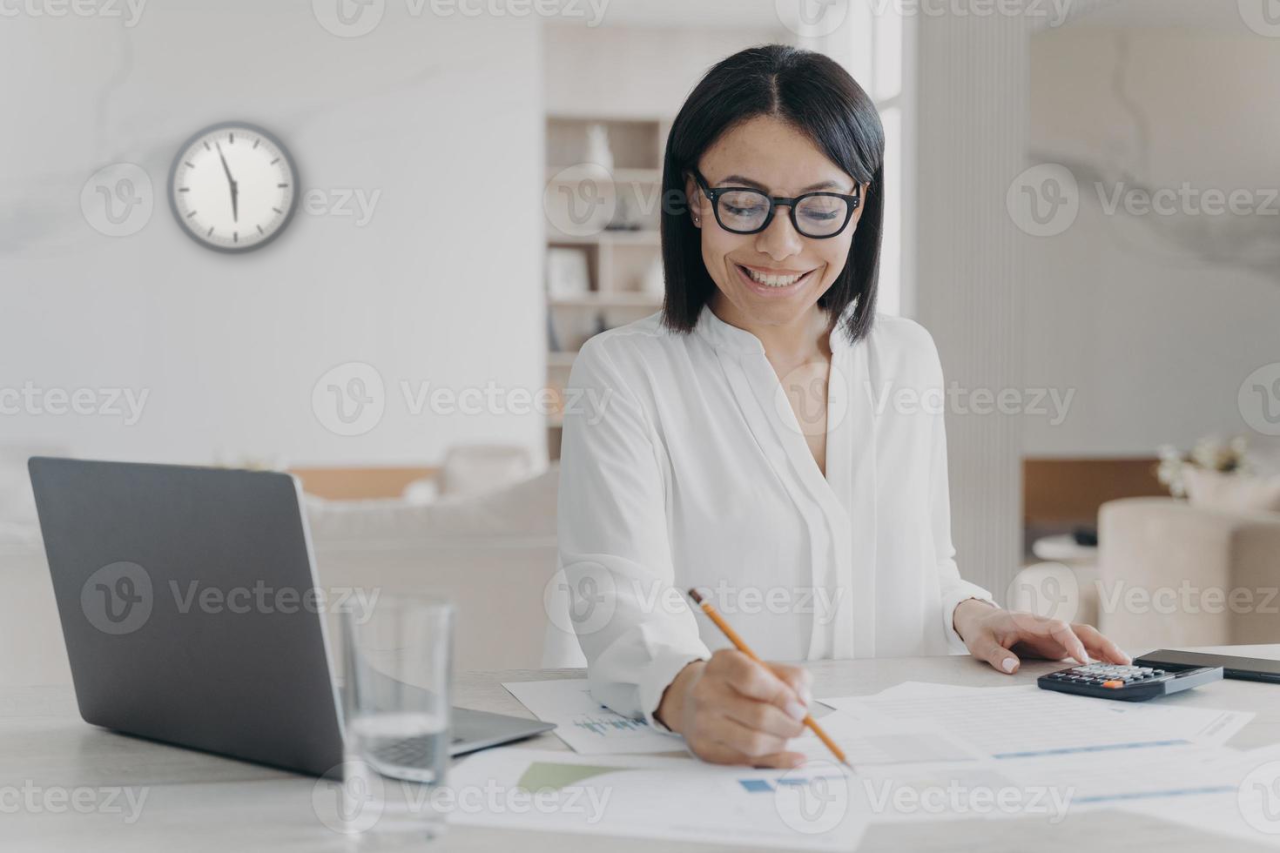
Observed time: **5:57**
